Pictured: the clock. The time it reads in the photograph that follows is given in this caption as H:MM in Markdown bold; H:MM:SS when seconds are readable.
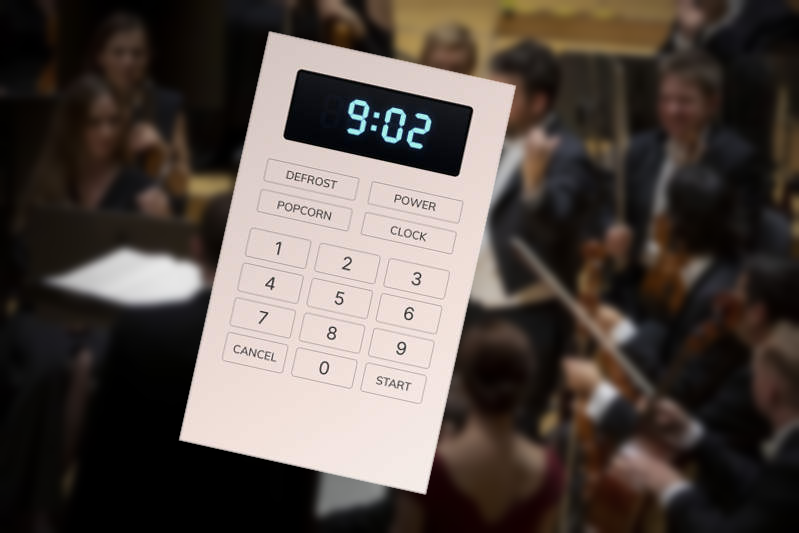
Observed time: **9:02**
